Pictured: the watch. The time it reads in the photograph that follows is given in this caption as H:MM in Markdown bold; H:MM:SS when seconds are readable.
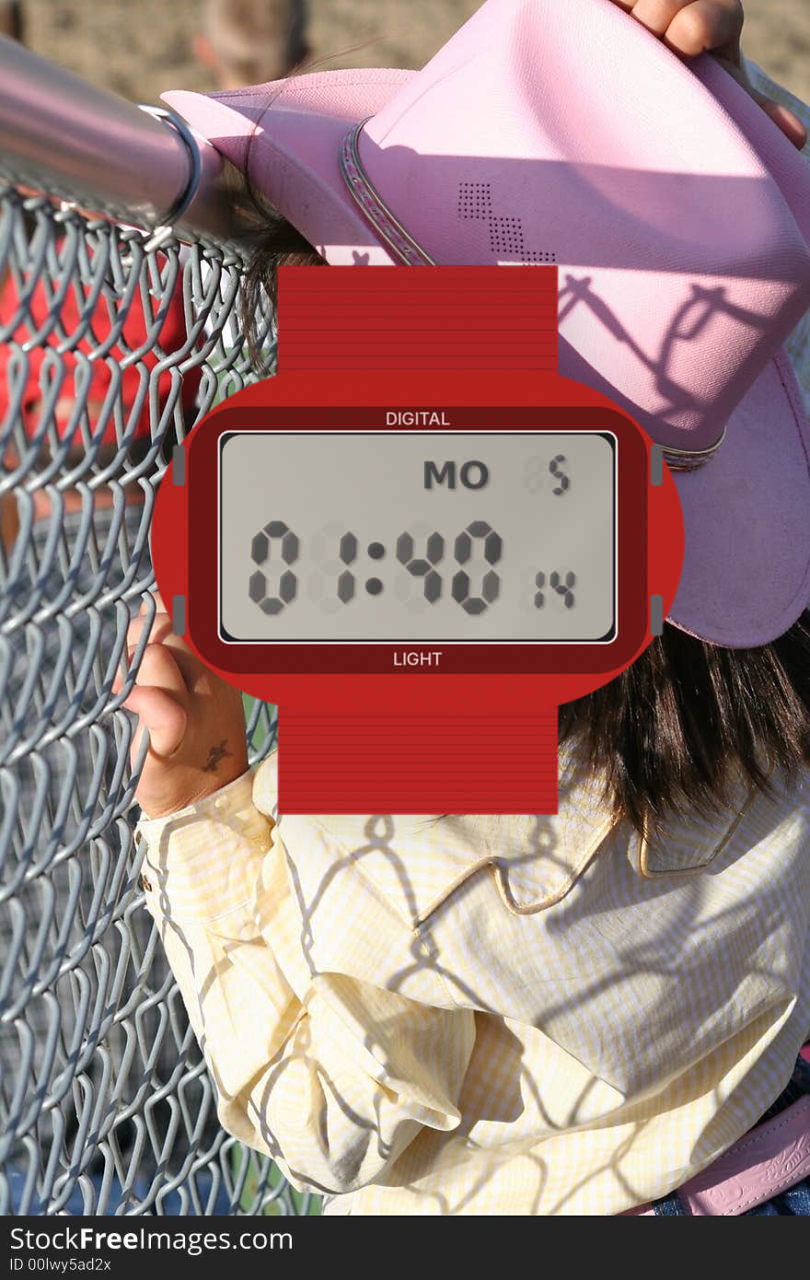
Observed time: **1:40:14**
